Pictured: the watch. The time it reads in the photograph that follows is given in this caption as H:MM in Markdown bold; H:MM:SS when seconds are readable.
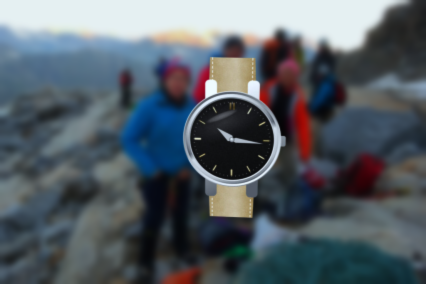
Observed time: **10:16**
